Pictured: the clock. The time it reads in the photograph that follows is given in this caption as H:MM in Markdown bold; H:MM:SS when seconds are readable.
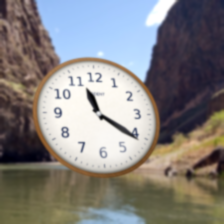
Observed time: **11:21**
